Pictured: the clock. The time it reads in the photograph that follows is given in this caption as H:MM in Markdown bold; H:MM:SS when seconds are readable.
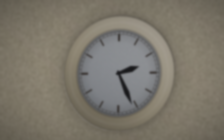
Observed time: **2:26**
